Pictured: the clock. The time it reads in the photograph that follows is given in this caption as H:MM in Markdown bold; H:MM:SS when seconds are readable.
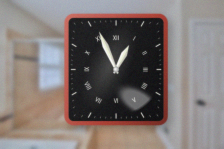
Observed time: **12:56**
